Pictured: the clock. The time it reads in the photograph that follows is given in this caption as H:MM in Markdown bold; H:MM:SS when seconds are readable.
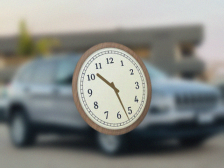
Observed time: **10:27**
